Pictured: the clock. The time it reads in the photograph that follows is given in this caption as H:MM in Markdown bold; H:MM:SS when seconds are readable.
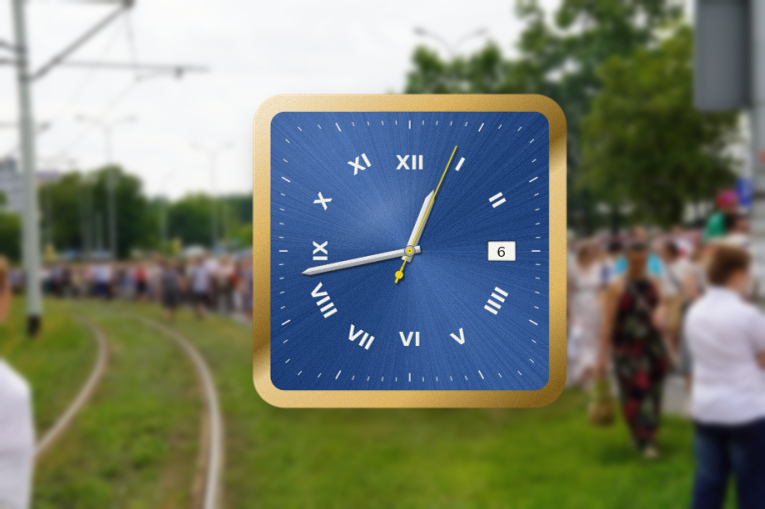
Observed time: **12:43:04**
